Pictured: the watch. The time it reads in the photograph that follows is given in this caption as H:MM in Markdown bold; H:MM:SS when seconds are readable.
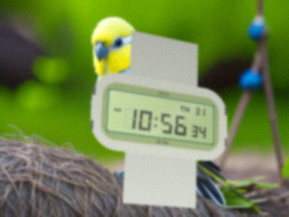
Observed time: **10:56**
